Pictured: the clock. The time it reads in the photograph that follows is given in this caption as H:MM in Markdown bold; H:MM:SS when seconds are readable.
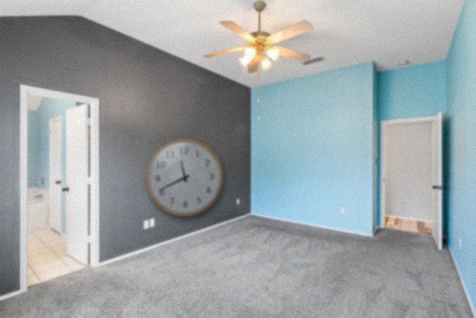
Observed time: **11:41**
